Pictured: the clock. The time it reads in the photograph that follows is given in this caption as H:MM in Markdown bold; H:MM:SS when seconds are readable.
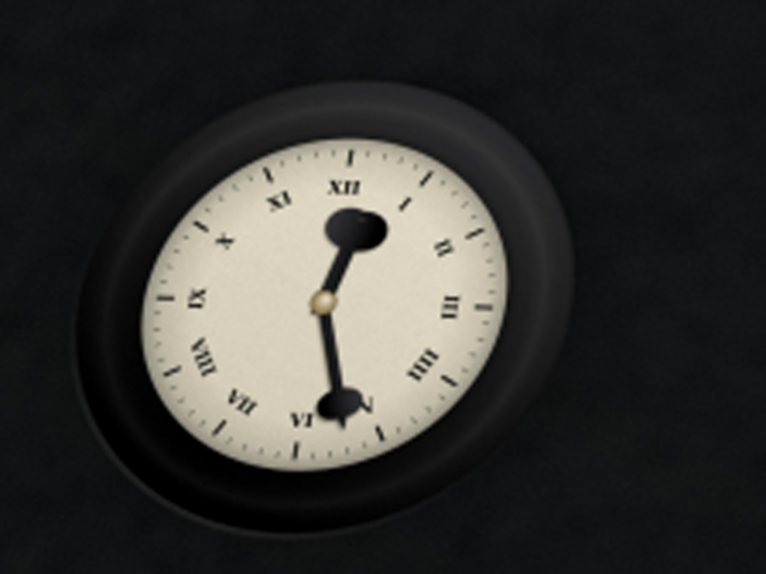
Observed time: **12:27**
